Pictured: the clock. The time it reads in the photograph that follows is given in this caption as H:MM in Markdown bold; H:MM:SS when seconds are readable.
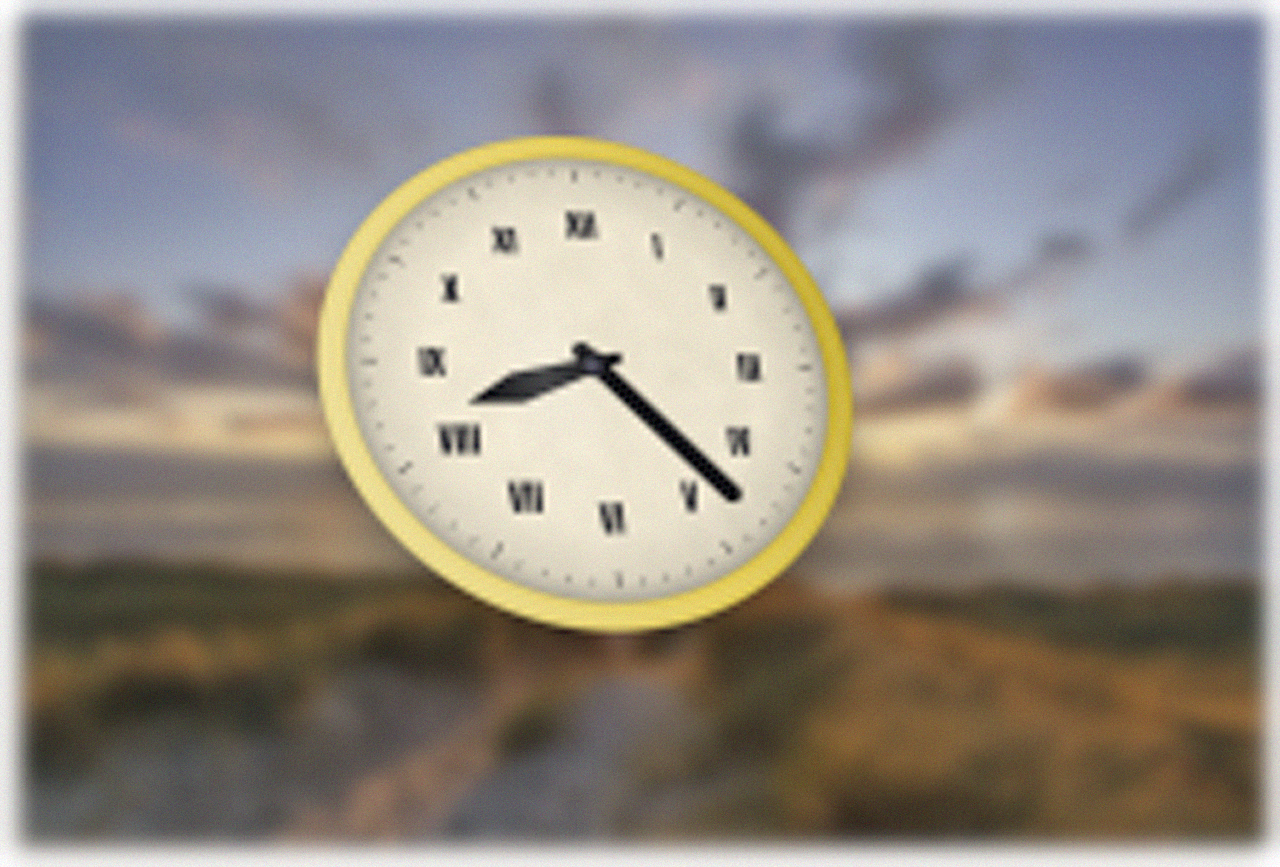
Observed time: **8:23**
